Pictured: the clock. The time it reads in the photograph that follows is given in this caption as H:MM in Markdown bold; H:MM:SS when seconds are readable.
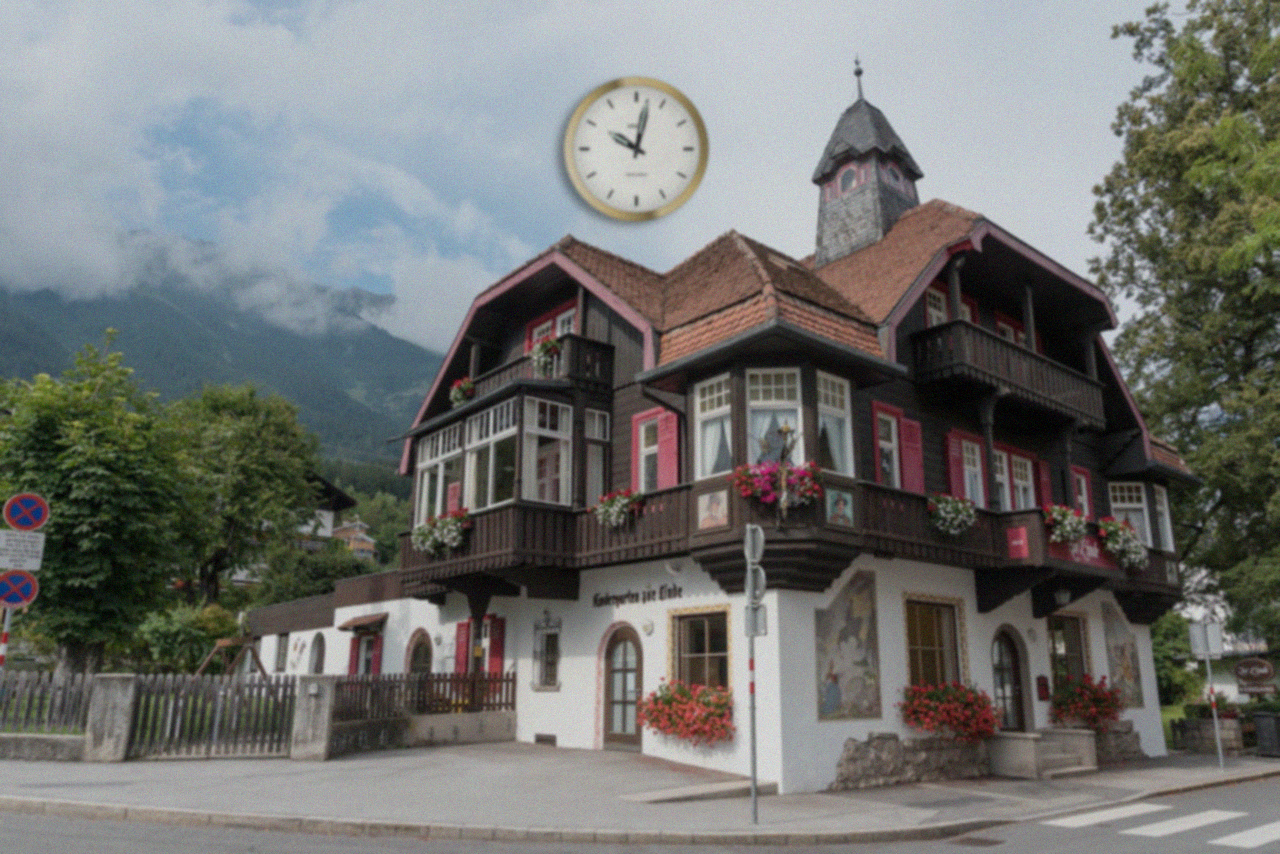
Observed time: **10:02**
